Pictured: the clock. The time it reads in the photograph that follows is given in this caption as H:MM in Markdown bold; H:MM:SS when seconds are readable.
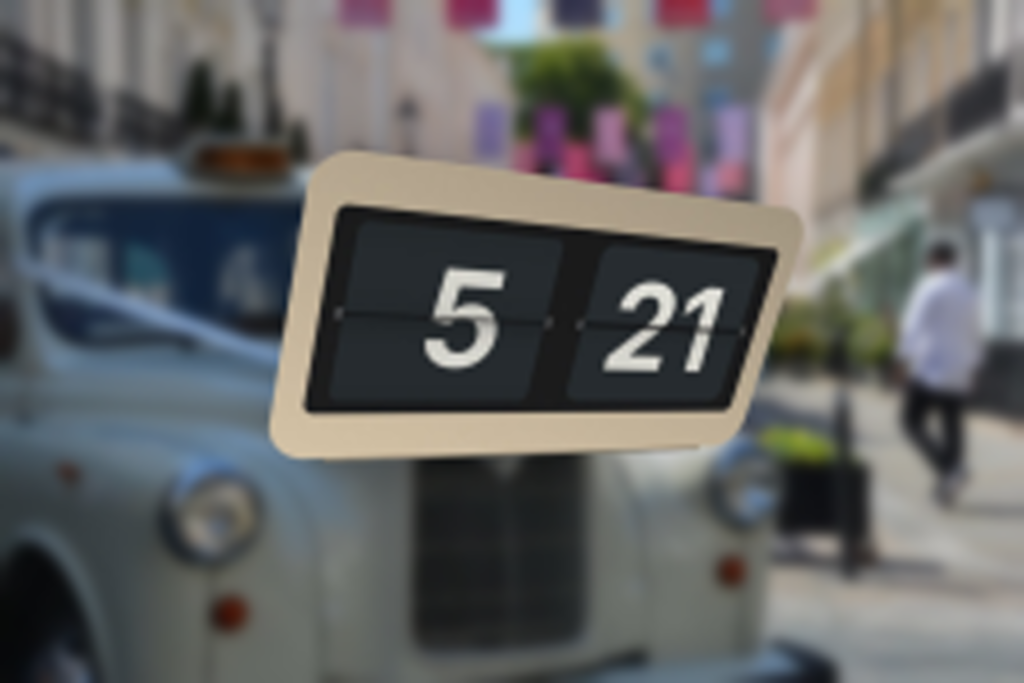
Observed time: **5:21**
